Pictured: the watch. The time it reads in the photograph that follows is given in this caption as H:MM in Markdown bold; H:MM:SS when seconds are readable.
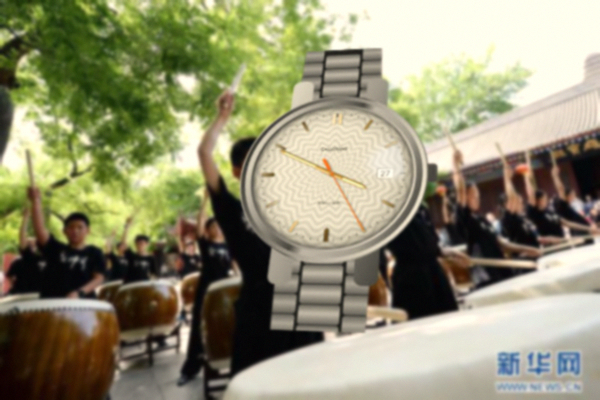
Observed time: **3:49:25**
